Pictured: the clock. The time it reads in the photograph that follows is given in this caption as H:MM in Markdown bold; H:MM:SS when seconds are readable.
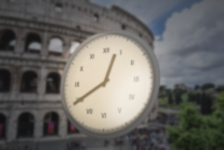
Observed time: **12:40**
